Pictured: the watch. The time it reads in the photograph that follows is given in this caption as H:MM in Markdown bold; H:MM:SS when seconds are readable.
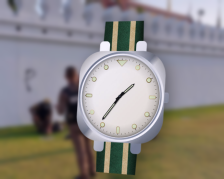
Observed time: **1:36**
